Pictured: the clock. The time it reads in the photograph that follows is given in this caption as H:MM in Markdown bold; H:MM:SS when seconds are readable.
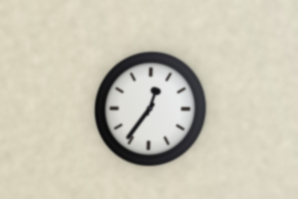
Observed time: **12:36**
